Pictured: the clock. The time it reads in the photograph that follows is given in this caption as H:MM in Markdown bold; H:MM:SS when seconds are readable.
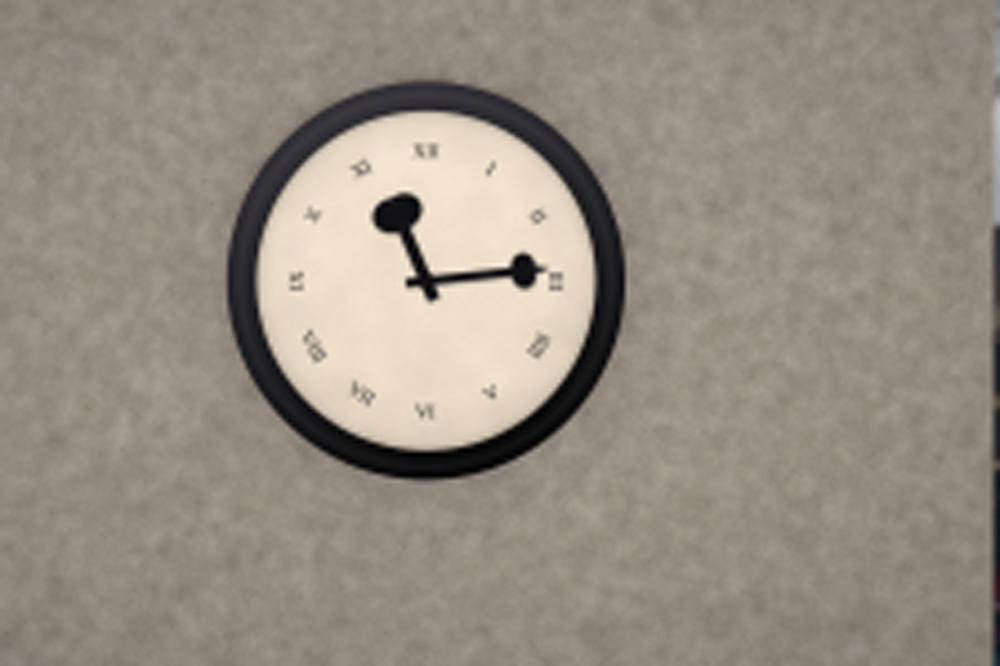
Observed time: **11:14**
